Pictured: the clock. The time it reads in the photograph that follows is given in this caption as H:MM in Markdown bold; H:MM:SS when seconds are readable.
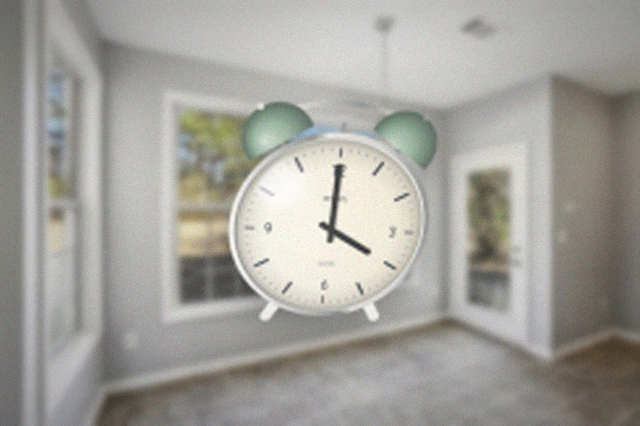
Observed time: **4:00**
